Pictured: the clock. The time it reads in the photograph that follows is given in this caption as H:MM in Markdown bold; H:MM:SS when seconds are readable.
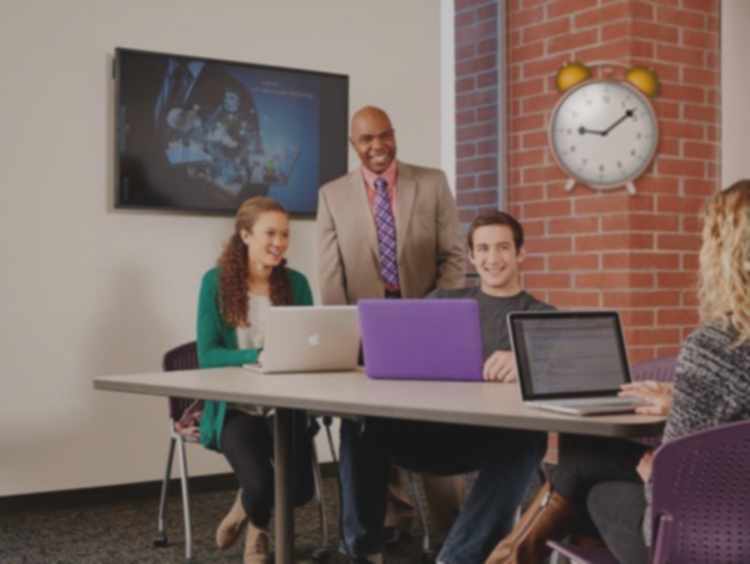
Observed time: **9:08**
